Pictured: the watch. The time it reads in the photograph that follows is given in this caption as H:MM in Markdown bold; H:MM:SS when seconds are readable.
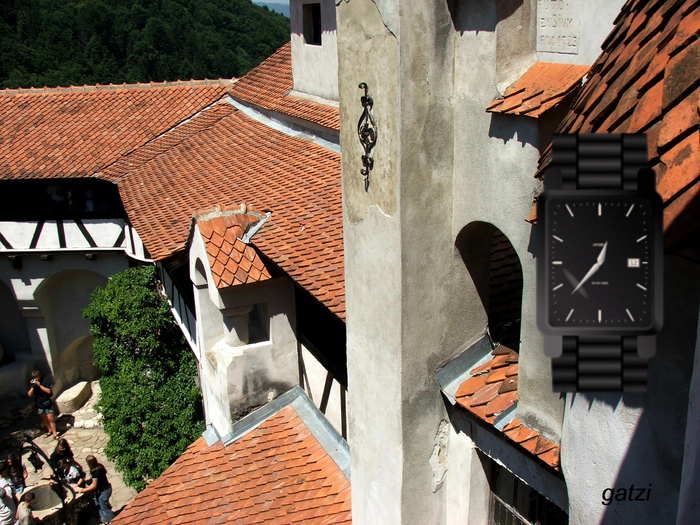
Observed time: **12:37**
